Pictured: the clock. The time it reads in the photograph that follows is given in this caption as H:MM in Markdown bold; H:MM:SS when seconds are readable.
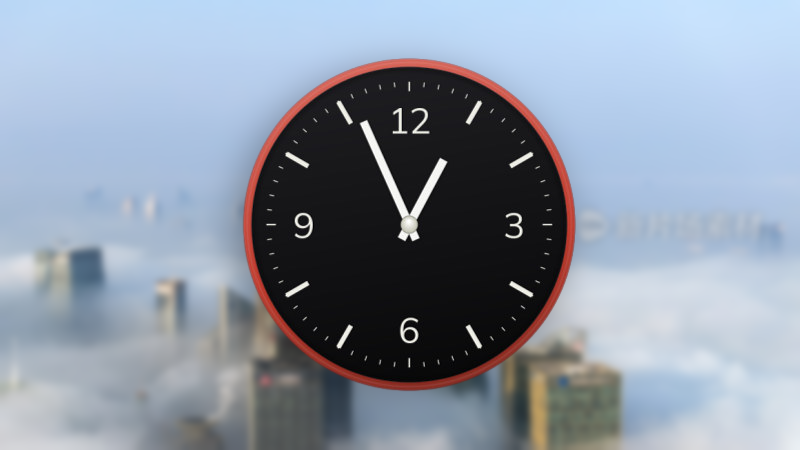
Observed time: **12:56**
